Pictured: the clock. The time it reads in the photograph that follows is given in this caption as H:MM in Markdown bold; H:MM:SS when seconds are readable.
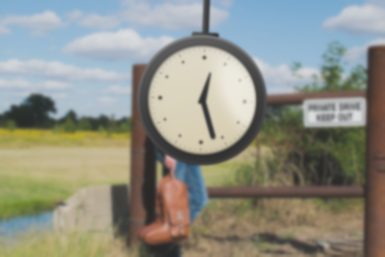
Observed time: **12:27**
